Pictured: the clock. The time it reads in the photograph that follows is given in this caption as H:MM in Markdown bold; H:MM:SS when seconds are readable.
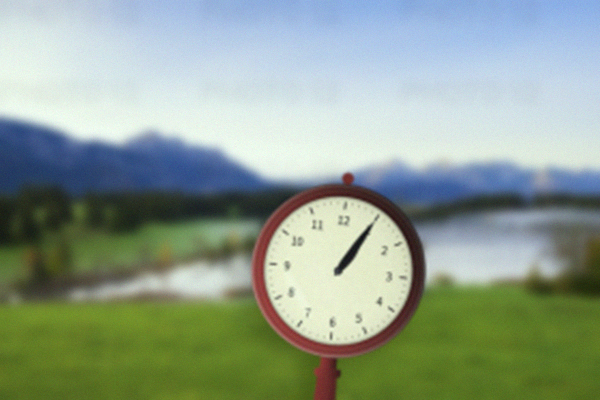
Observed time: **1:05**
